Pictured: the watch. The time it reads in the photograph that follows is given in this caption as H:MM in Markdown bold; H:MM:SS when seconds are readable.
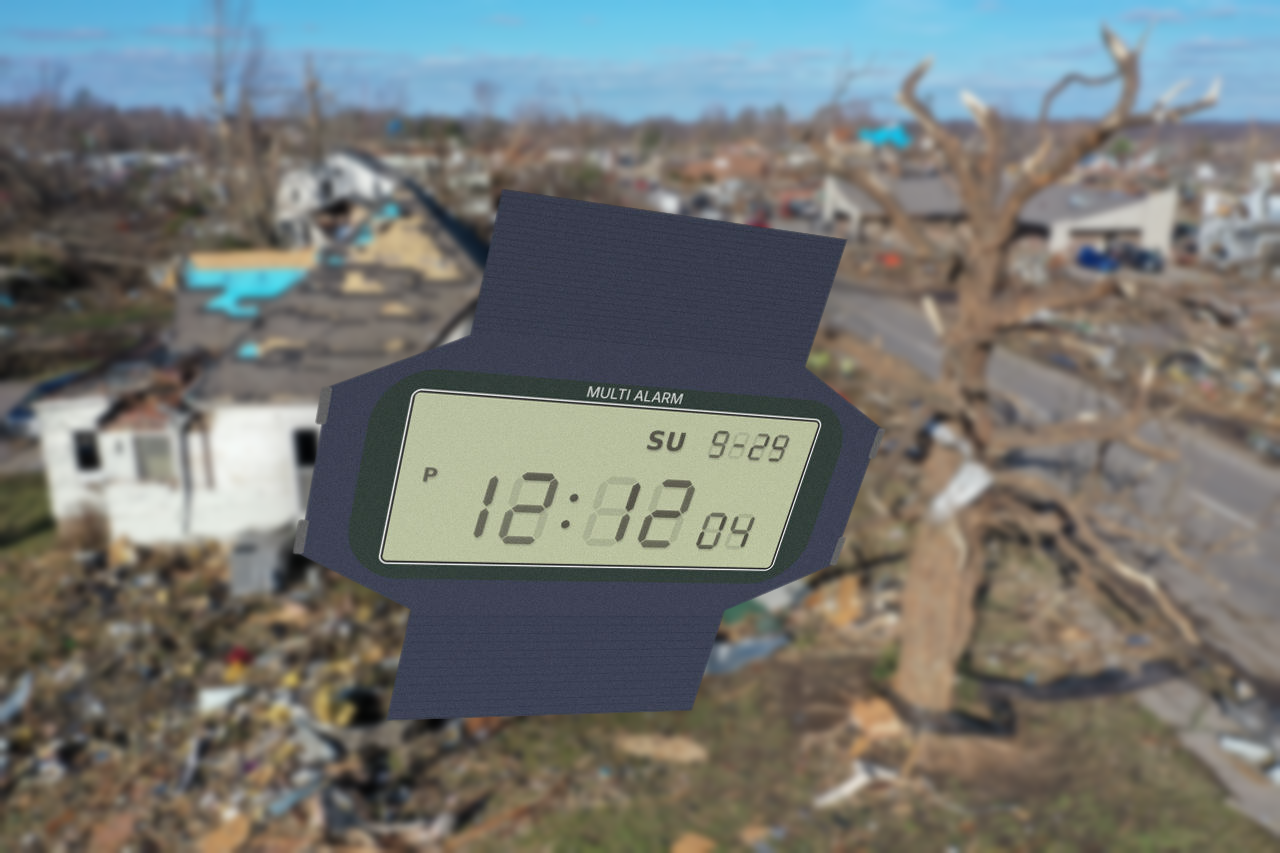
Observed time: **12:12:04**
